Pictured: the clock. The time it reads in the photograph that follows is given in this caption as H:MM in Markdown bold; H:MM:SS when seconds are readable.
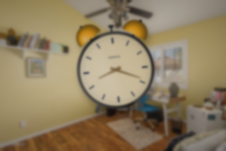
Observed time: **8:19**
